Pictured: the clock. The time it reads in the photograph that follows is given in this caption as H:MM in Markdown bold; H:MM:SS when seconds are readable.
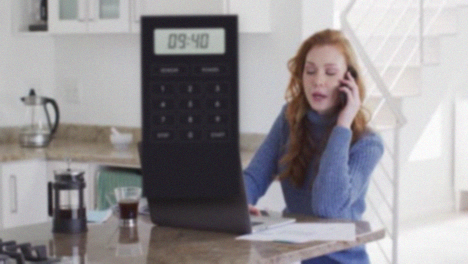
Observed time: **9:40**
